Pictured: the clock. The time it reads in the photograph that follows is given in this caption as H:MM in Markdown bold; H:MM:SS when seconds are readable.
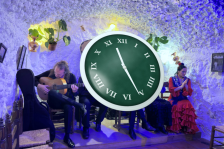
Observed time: **11:26**
